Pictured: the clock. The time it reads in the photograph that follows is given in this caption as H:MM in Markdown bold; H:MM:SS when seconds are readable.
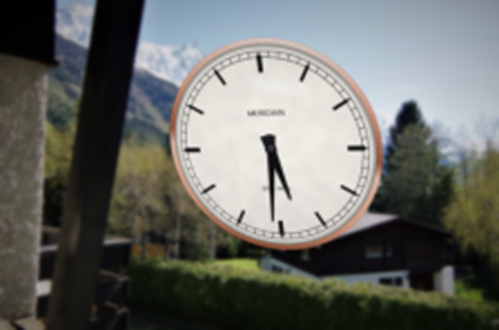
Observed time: **5:31**
